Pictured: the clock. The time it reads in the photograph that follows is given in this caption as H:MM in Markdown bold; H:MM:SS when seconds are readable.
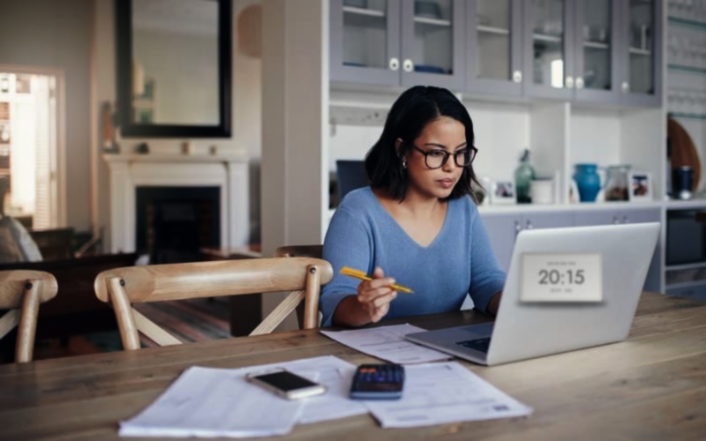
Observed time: **20:15**
